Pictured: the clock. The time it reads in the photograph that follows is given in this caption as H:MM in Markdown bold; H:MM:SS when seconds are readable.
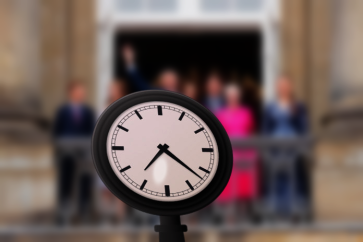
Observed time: **7:22**
